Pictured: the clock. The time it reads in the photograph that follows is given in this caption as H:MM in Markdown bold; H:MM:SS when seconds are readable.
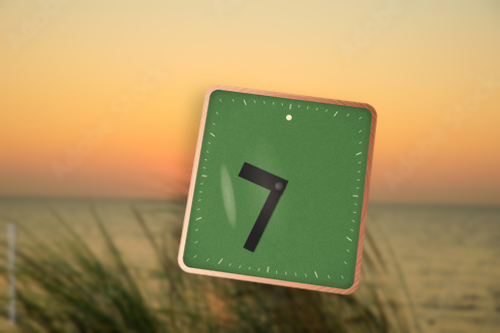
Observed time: **9:33**
